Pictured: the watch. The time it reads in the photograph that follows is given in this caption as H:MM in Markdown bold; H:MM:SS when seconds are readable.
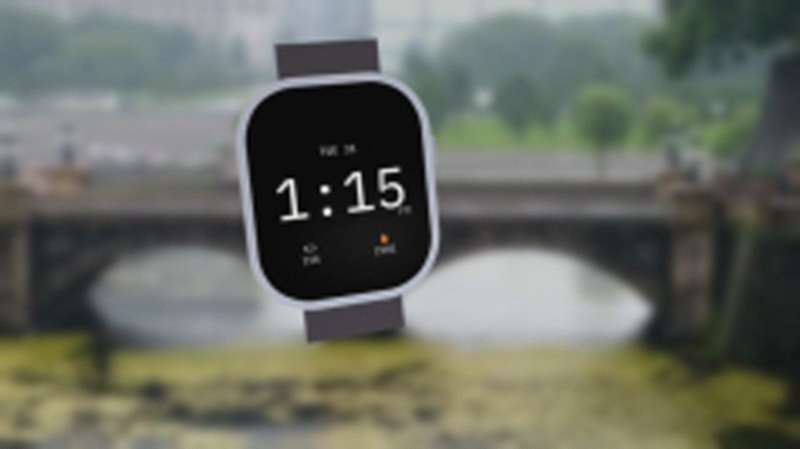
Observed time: **1:15**
